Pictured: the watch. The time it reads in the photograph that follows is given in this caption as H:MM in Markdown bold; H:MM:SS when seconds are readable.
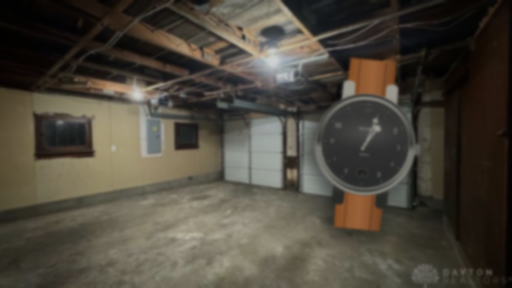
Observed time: **1:03**
